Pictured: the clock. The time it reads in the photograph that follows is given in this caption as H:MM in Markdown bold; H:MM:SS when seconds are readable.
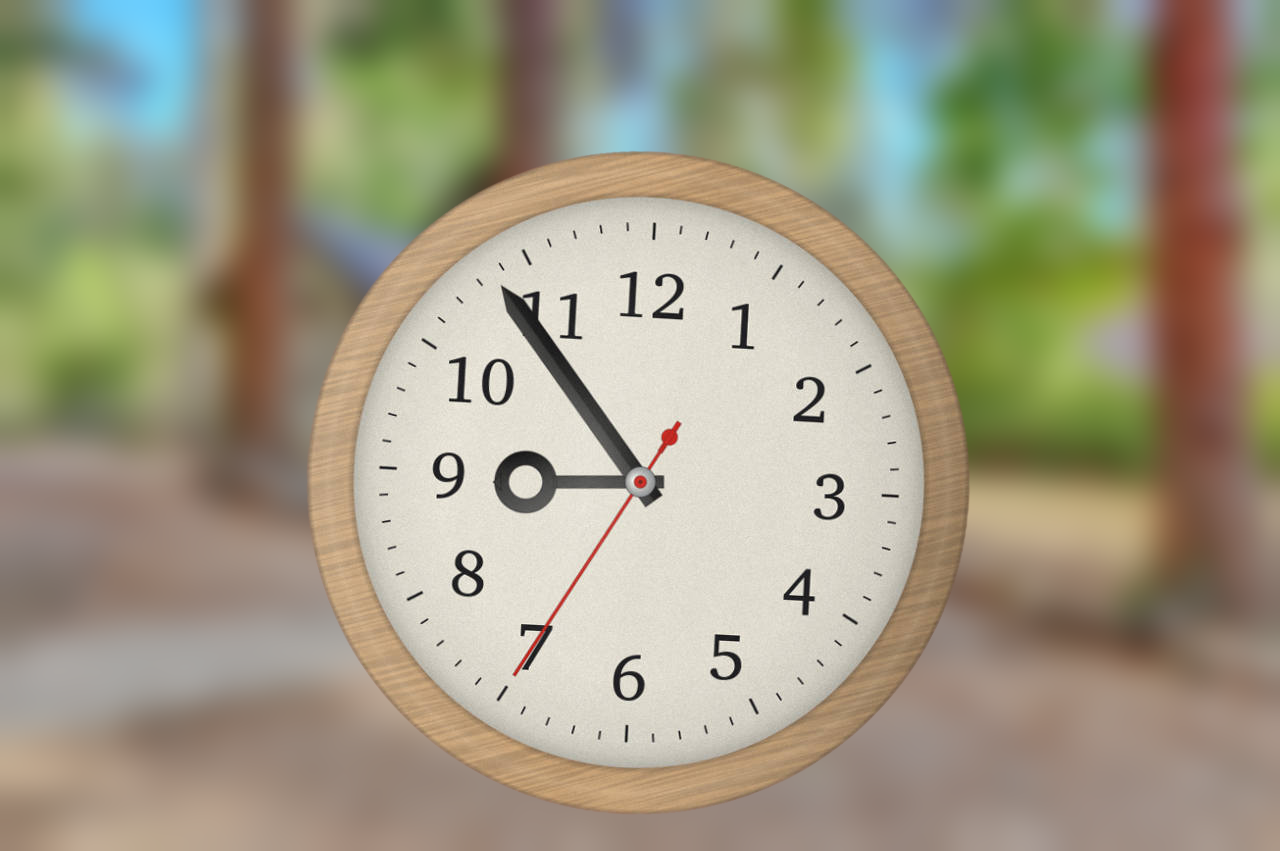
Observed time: **8:53:35**
